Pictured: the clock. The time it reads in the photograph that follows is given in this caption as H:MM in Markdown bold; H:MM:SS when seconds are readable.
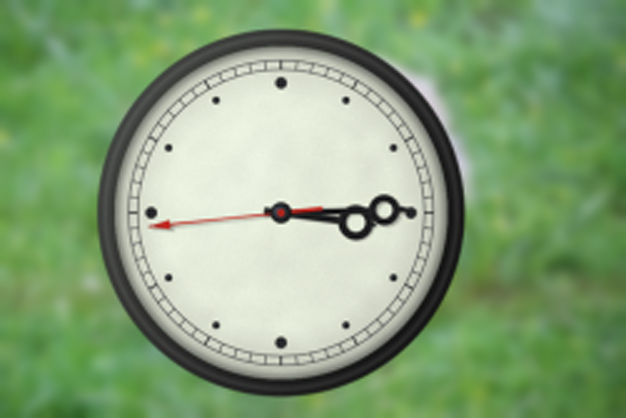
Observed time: **3:14:44**
